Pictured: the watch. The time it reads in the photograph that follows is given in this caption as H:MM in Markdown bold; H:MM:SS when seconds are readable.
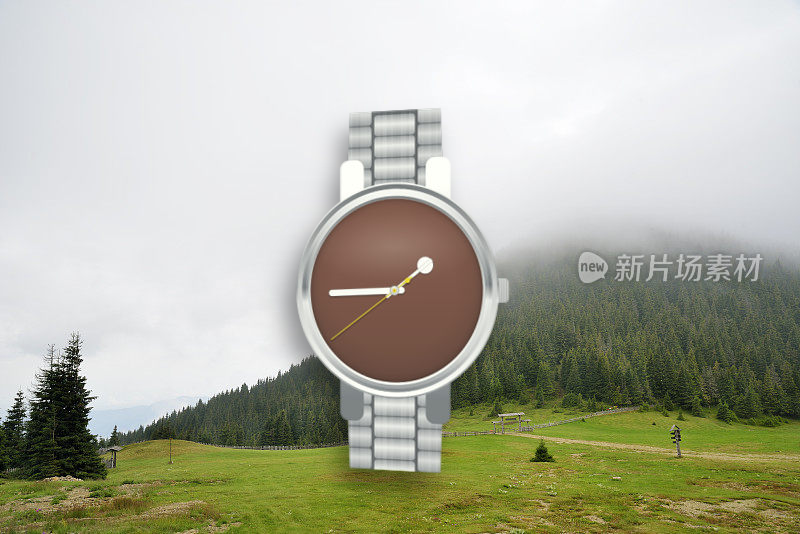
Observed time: **1:44:39**
